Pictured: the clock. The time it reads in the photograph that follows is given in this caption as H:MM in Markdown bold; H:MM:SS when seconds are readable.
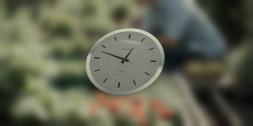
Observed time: **12:48**
